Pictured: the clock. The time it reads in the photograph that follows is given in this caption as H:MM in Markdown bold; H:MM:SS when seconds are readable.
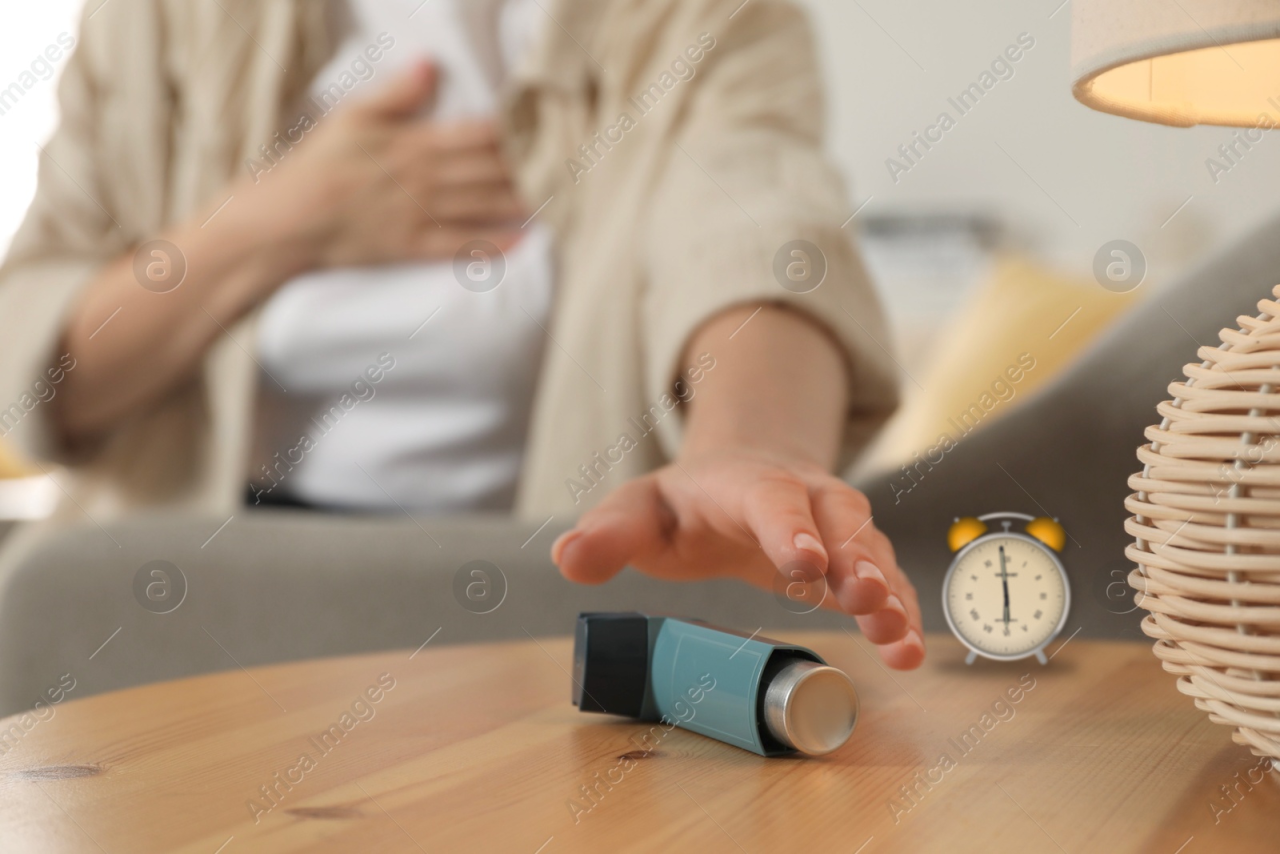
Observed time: **5:59**
